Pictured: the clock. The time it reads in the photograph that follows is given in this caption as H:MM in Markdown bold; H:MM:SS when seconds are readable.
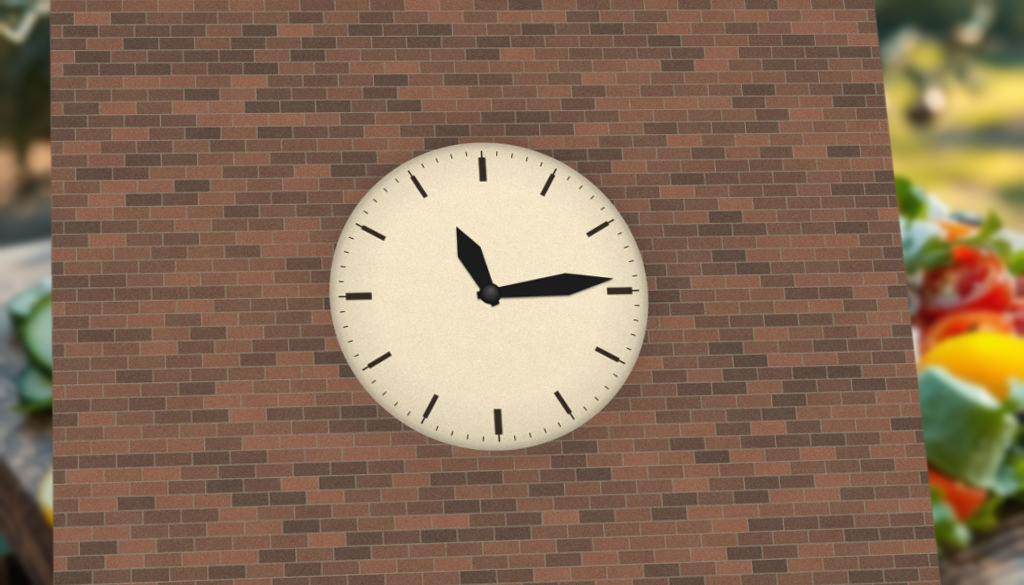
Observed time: **11:14**
